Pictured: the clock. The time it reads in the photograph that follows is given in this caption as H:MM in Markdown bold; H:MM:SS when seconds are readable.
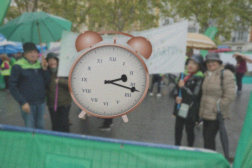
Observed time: **2:17**
